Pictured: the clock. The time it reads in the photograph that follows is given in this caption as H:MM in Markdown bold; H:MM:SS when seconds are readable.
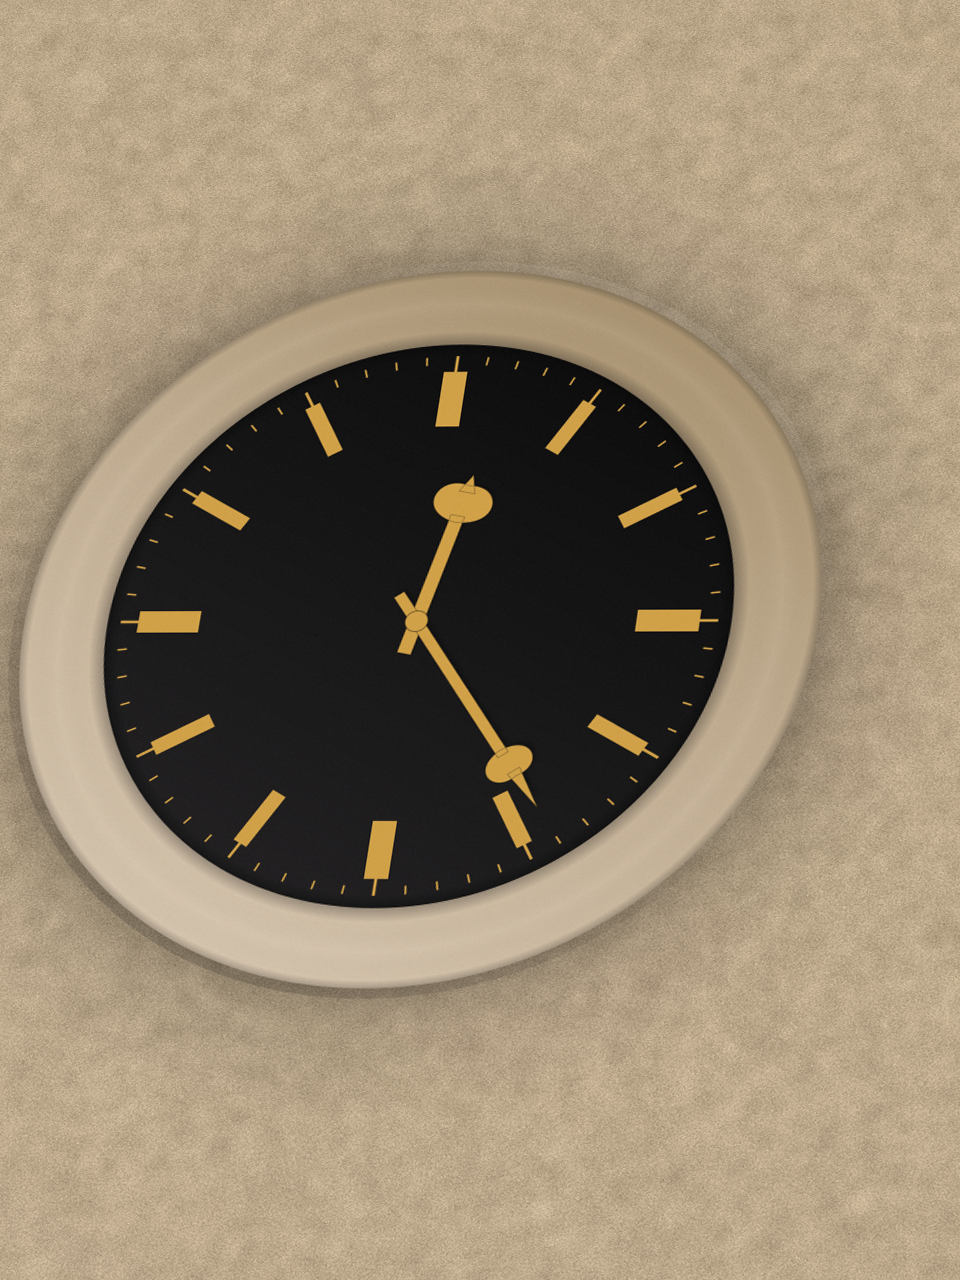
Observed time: **12:24**
